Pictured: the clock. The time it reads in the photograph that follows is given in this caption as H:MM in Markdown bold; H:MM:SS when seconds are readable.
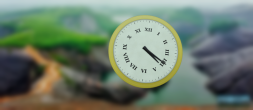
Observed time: **4:20**
